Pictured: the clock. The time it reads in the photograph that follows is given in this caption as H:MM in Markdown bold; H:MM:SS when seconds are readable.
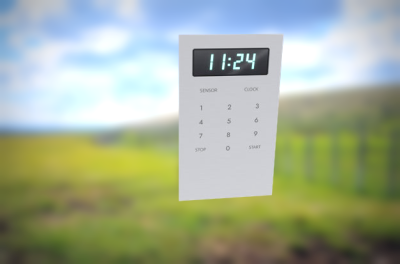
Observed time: **11:24**
